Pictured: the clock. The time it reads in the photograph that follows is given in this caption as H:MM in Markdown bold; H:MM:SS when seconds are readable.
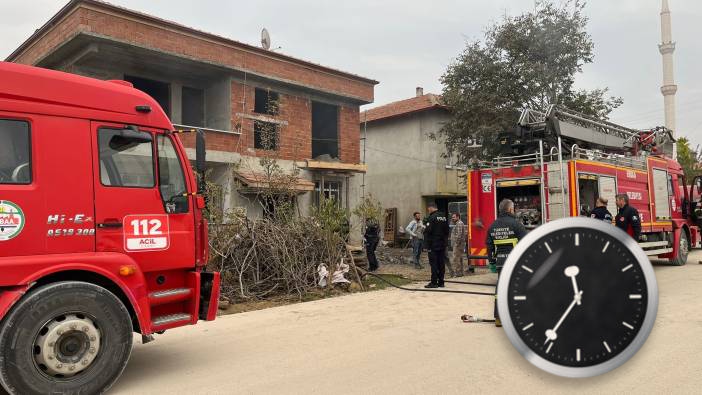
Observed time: **11:36**
